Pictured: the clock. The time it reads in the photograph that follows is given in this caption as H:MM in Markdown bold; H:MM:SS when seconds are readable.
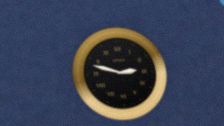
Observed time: **2:48**
